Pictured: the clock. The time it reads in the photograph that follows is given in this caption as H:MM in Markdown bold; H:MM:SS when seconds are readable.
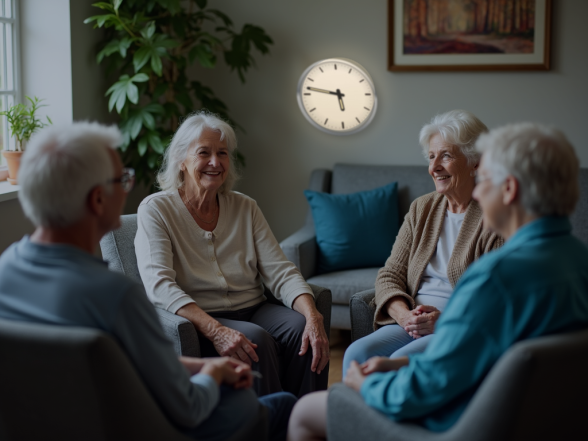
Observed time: **5:47**
